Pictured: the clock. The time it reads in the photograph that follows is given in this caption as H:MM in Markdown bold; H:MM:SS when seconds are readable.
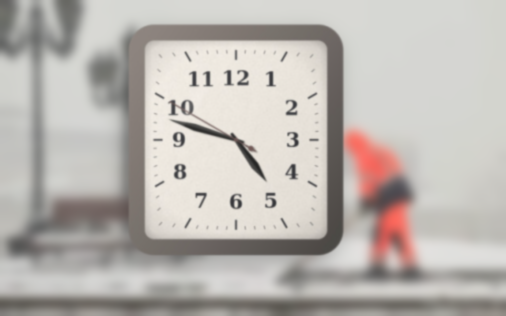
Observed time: **4:47:50**
